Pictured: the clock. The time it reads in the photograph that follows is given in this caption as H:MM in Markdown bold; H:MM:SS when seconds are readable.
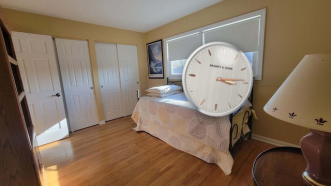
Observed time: **3:14**
